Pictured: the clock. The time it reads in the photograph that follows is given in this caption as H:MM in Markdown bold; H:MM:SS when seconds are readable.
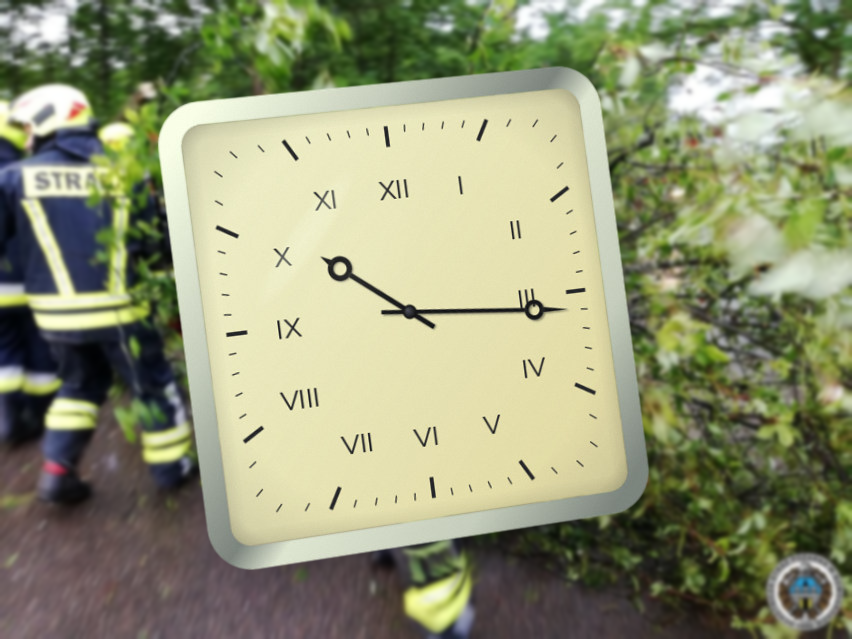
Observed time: **10:16**
